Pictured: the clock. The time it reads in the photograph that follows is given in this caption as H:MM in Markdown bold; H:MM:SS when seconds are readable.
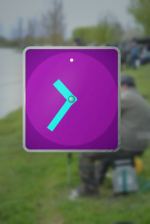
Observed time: **10:36**
